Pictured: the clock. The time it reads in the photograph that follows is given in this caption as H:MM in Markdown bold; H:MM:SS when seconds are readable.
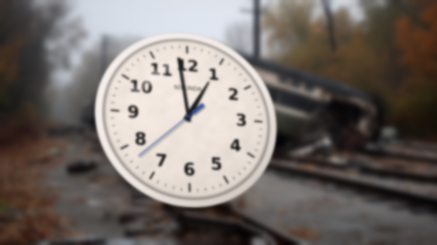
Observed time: **12:58:38**
